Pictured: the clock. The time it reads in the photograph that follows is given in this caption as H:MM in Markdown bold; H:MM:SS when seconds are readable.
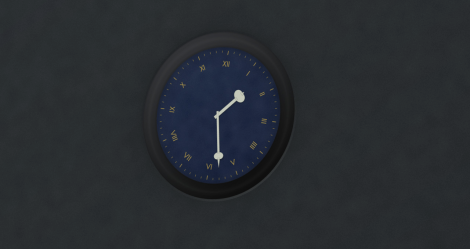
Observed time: **1:28**
